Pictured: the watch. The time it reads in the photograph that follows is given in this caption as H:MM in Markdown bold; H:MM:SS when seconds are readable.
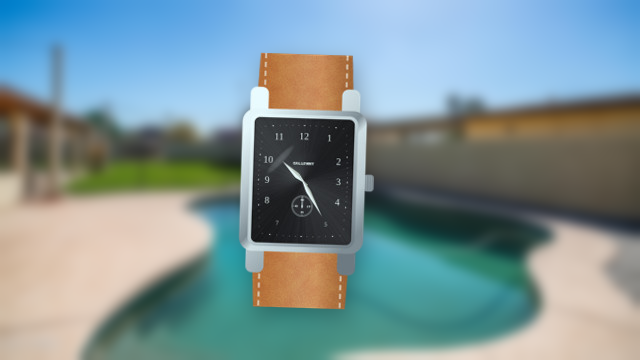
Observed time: **10:25**
